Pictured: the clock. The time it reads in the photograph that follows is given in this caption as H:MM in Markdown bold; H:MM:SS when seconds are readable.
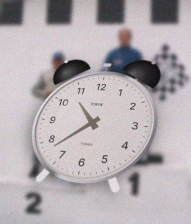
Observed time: **10:38**
